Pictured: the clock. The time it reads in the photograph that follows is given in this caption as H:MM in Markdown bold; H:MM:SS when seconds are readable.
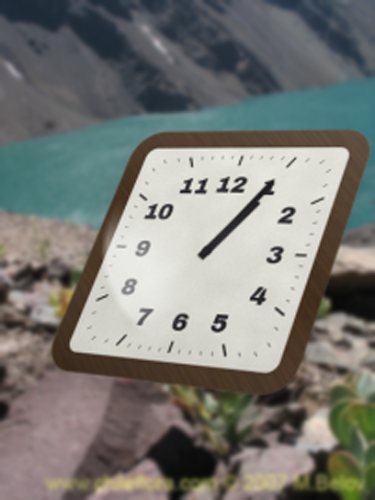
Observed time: **1:05**
